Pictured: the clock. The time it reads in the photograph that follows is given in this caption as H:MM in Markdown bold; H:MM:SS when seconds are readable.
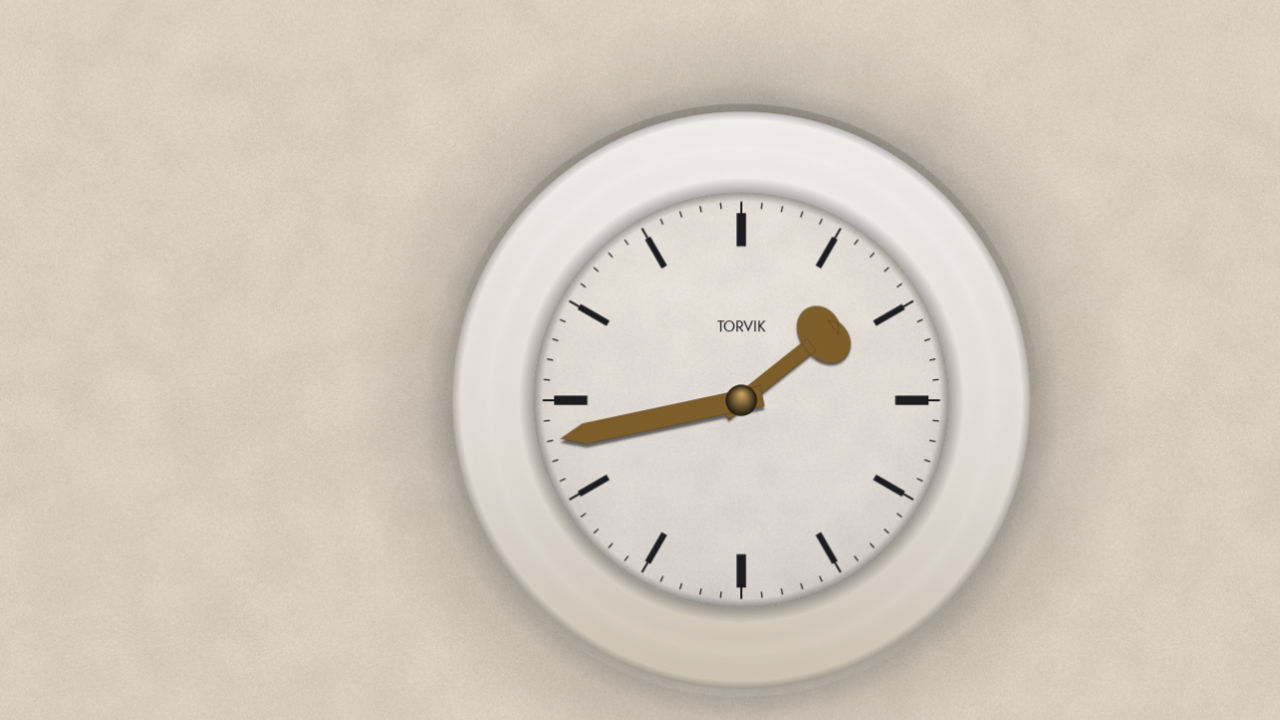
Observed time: **1:43**
